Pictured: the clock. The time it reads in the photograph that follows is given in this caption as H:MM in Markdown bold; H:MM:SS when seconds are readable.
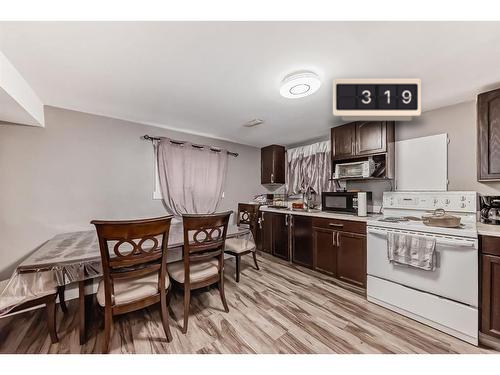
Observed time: **3:19**
